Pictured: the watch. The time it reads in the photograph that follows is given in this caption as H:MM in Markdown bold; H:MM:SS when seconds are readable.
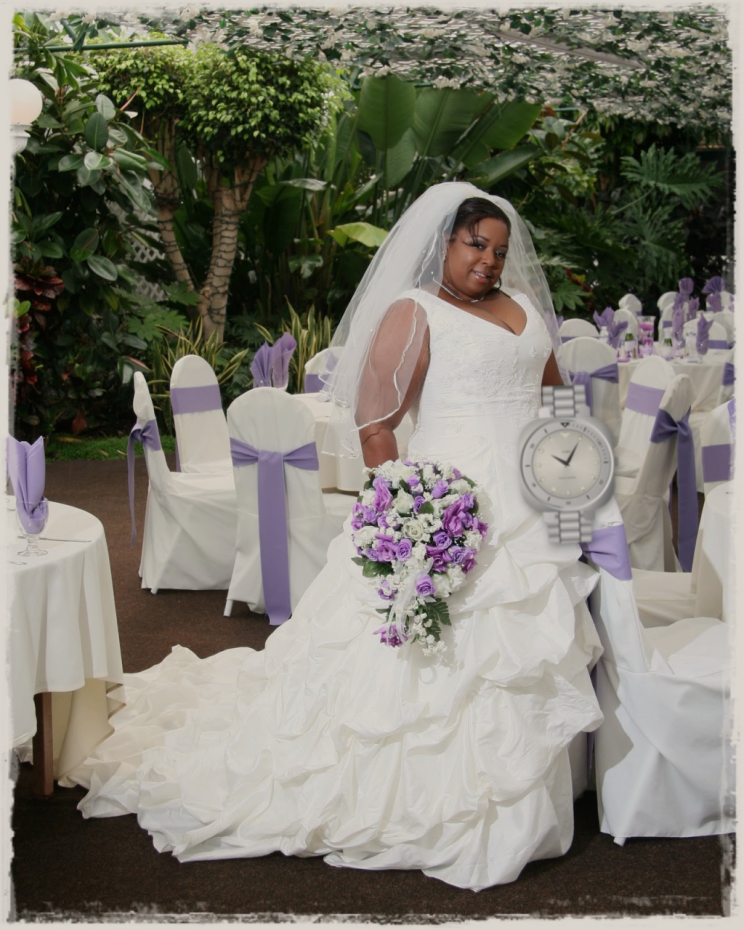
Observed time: **10:05**
